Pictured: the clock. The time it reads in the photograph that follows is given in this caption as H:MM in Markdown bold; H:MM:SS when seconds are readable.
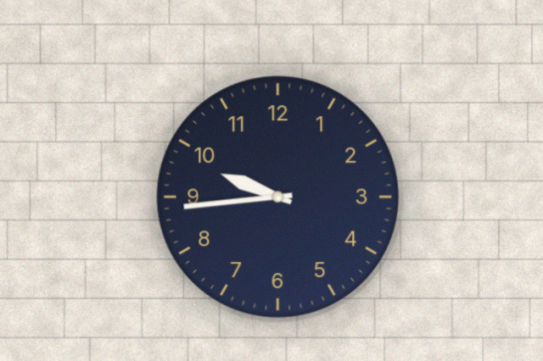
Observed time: **9:44**
